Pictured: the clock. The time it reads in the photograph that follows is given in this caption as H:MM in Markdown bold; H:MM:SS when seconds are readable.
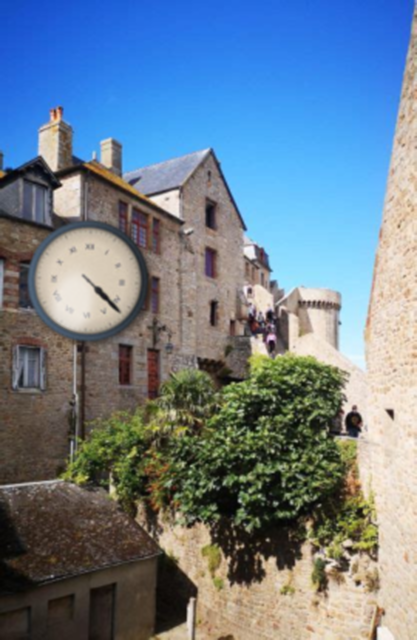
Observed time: **4:22**
